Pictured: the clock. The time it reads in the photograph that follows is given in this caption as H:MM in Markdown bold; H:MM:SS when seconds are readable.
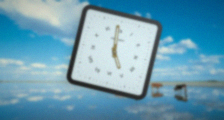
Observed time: **4:59**
